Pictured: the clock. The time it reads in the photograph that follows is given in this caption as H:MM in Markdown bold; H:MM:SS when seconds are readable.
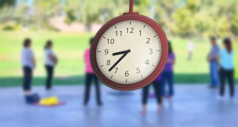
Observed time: **8:37**
